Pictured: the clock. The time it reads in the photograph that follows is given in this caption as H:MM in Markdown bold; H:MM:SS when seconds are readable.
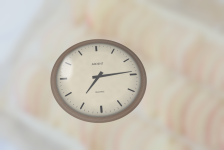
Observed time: **7:14**
